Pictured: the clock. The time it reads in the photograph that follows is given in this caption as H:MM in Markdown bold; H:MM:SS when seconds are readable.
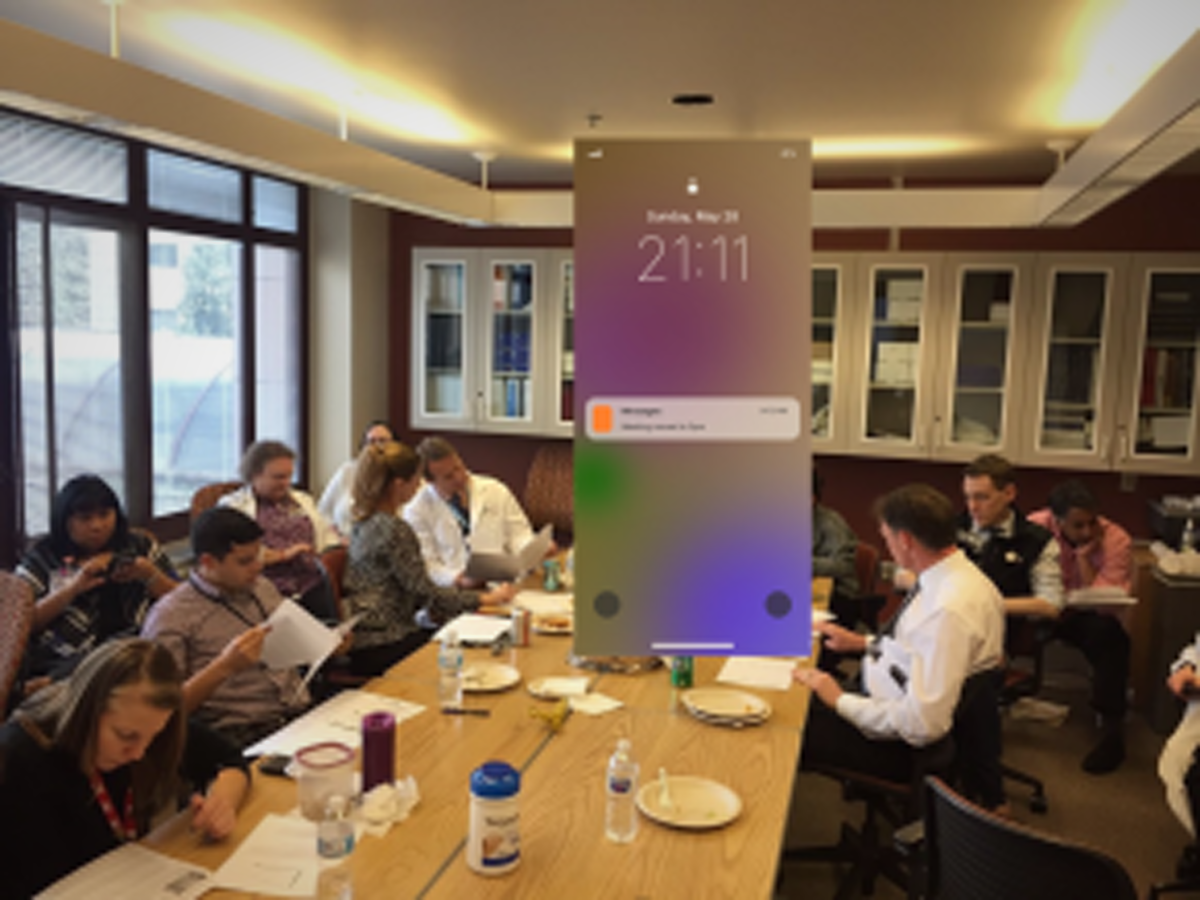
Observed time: **21:11**
